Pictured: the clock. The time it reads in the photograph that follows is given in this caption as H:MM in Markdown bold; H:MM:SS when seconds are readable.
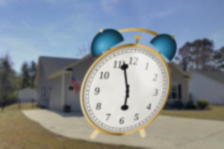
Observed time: **5:57**
